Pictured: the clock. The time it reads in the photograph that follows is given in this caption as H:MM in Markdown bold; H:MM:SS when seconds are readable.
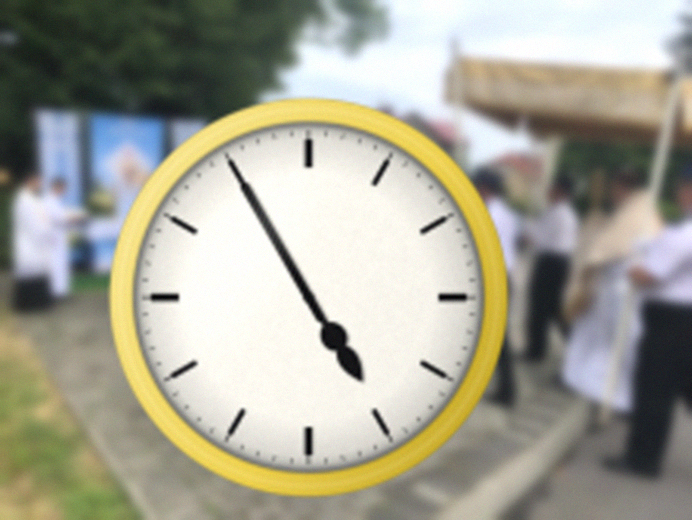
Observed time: **4:55**
